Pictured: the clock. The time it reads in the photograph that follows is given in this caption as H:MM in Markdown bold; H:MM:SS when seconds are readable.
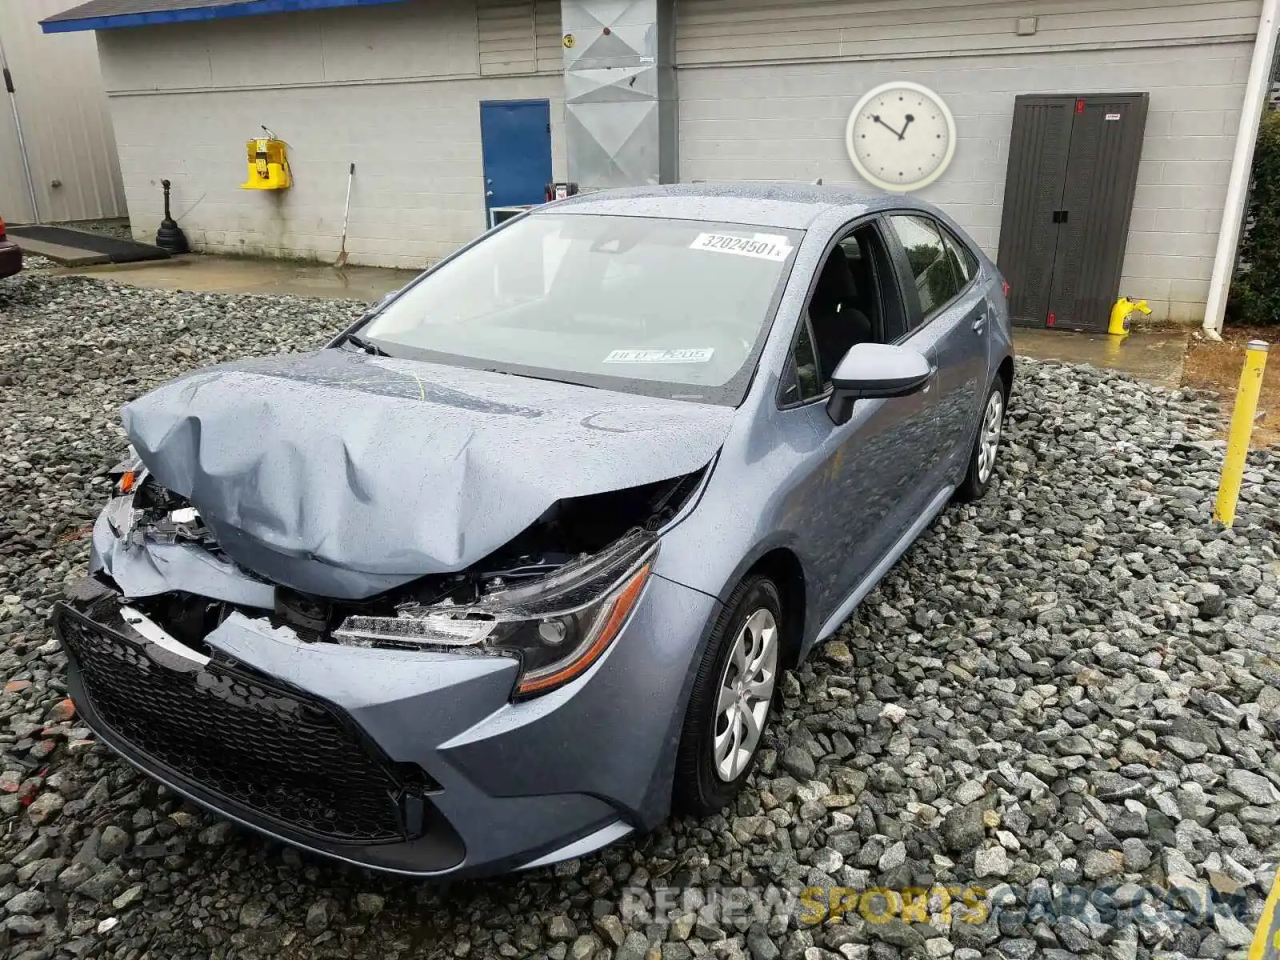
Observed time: **12:51**
